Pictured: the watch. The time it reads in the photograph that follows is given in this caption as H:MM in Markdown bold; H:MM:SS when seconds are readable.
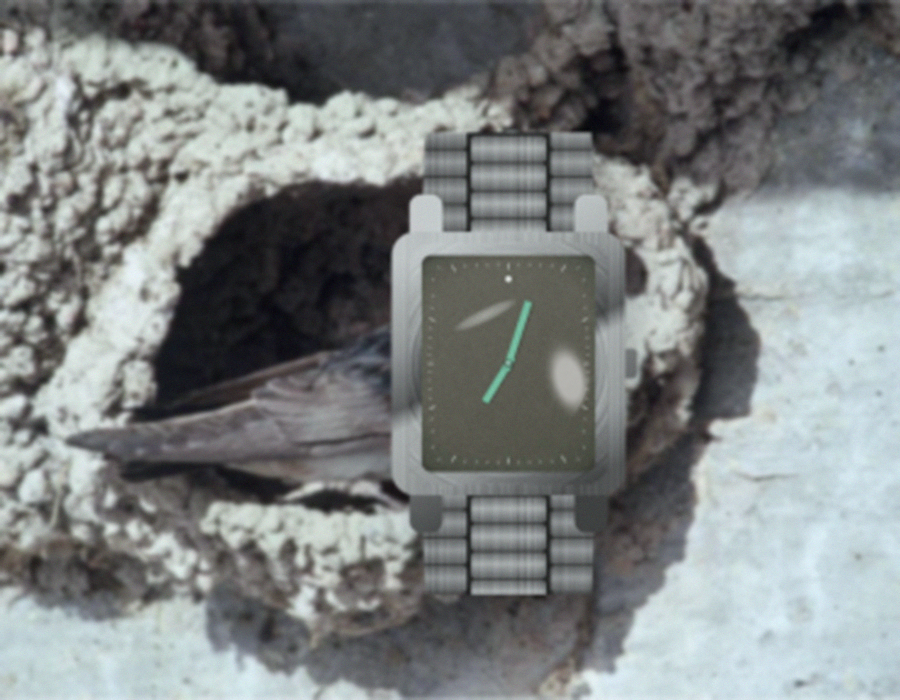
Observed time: **7:03**
